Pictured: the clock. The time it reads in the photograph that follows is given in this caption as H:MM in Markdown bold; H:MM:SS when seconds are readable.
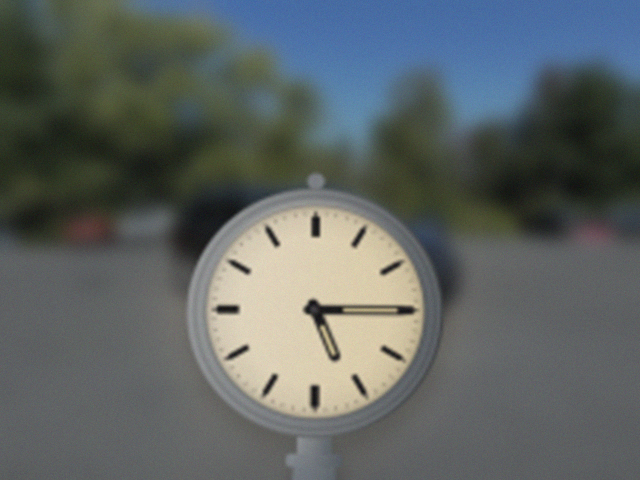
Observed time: **5:15**
